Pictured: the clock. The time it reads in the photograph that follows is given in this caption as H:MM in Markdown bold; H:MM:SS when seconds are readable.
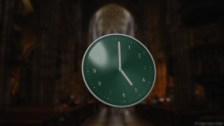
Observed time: **5:01**
